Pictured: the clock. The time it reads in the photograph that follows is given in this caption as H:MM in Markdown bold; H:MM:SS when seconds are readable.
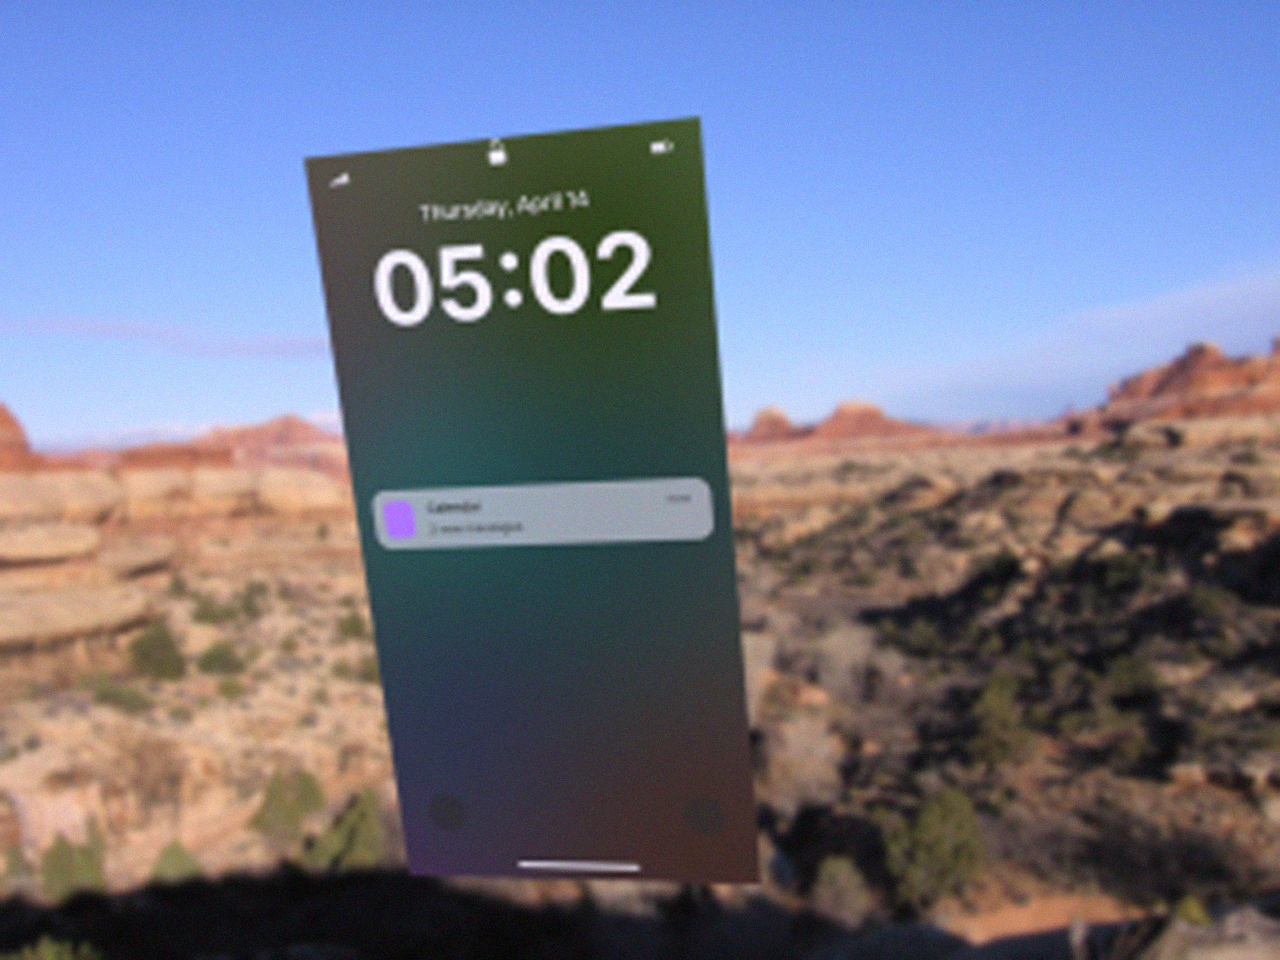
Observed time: **5:02**
